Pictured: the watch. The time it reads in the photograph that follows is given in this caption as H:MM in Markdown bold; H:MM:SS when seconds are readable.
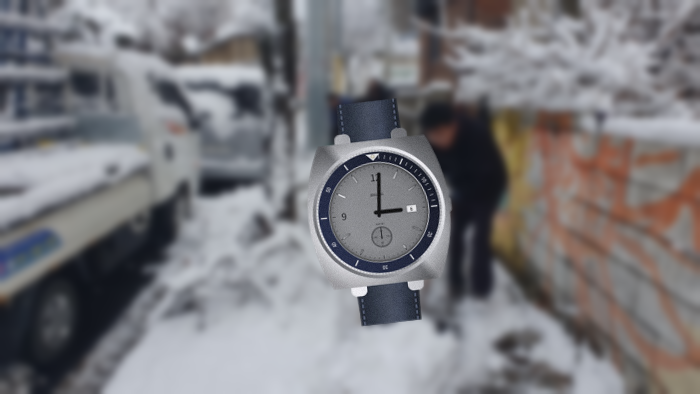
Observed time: **3:01**
